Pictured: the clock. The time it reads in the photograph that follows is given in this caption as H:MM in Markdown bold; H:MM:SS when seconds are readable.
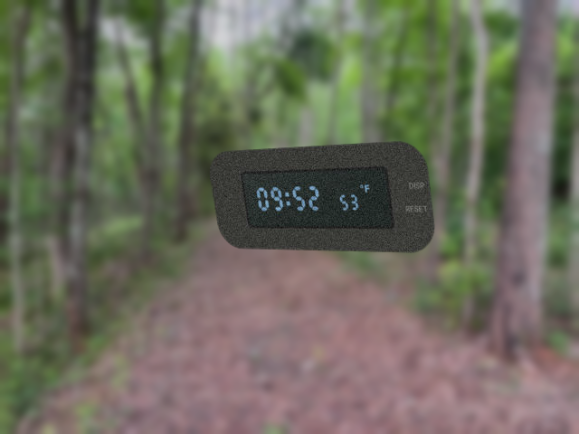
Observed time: **9:52**
